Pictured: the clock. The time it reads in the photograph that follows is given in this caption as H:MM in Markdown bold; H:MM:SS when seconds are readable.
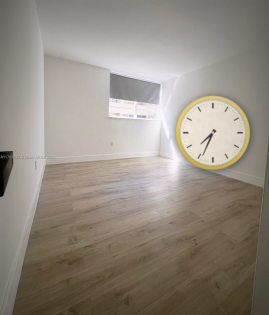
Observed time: **7:34**
